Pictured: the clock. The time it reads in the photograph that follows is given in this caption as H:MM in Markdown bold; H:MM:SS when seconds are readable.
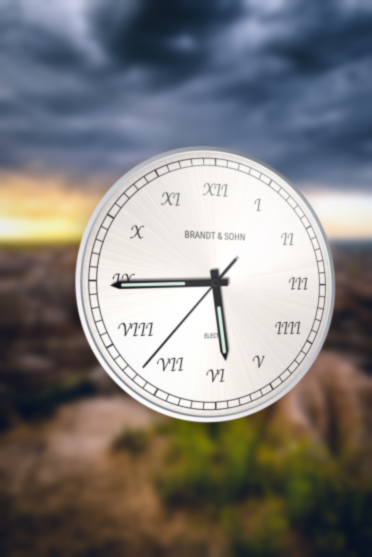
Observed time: **5:44:37**
